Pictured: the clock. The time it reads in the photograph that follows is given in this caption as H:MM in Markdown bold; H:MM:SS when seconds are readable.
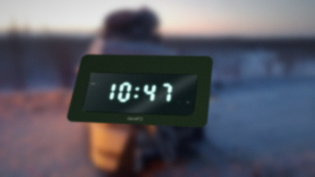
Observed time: **10:47**
